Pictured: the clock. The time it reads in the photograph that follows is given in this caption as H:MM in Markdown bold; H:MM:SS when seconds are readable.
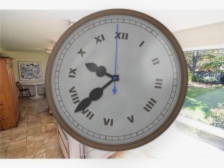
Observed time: **9:36:59**
